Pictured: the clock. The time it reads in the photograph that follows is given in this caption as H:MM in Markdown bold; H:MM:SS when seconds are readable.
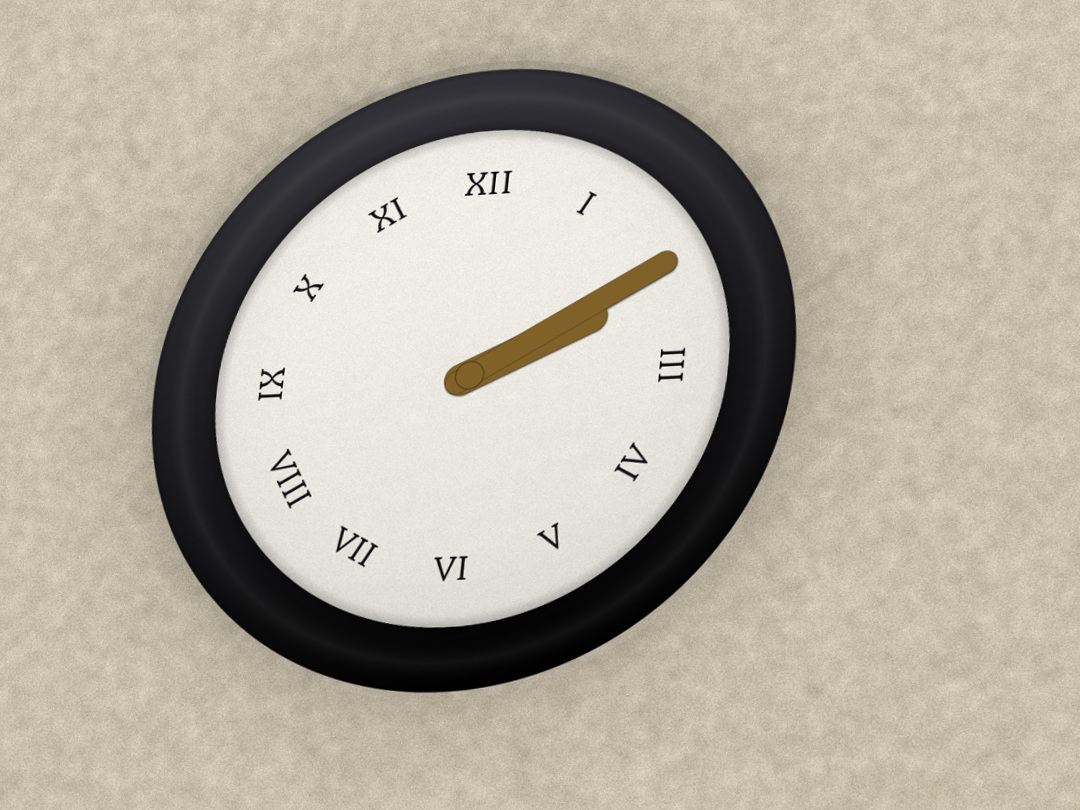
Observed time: **2:10**
